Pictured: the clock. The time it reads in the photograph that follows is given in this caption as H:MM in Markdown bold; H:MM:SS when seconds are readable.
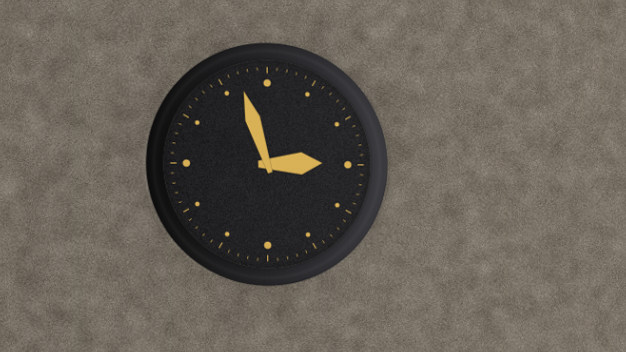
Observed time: **2:57**
